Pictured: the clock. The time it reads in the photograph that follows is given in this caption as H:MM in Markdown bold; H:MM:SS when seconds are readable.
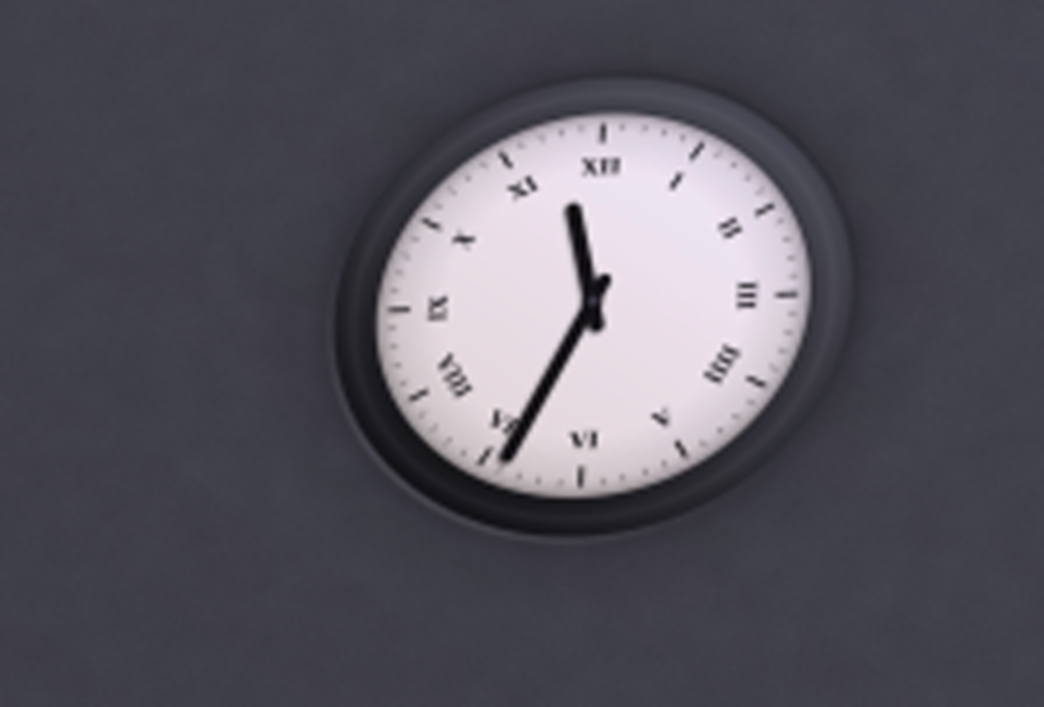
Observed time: **11:34**
